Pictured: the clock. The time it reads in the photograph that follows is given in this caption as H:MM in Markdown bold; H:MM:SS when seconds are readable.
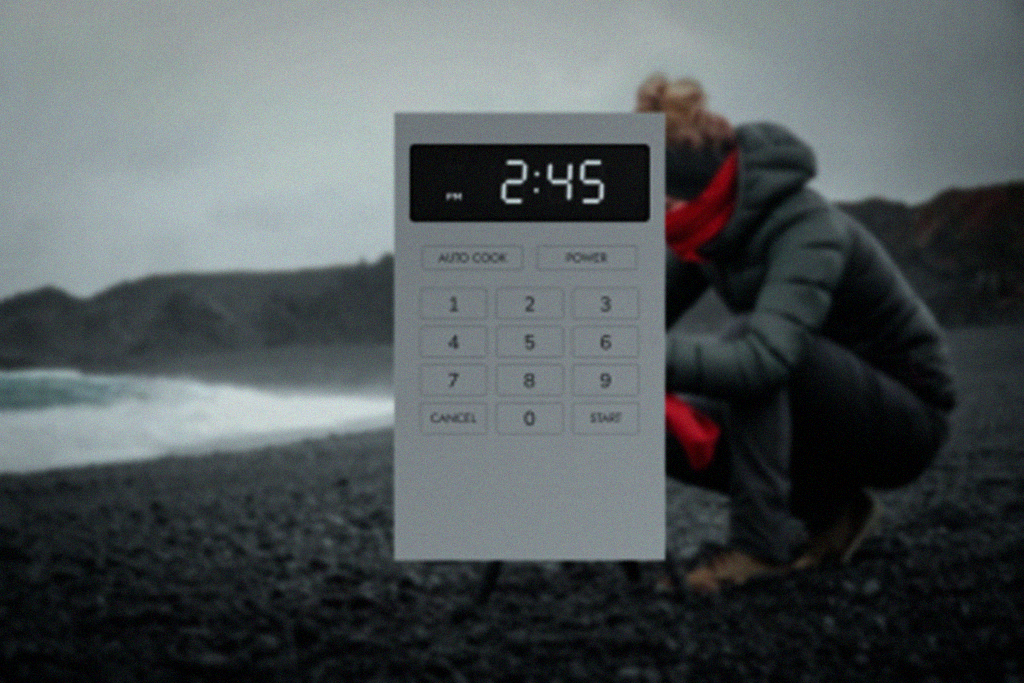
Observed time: **2:45**
